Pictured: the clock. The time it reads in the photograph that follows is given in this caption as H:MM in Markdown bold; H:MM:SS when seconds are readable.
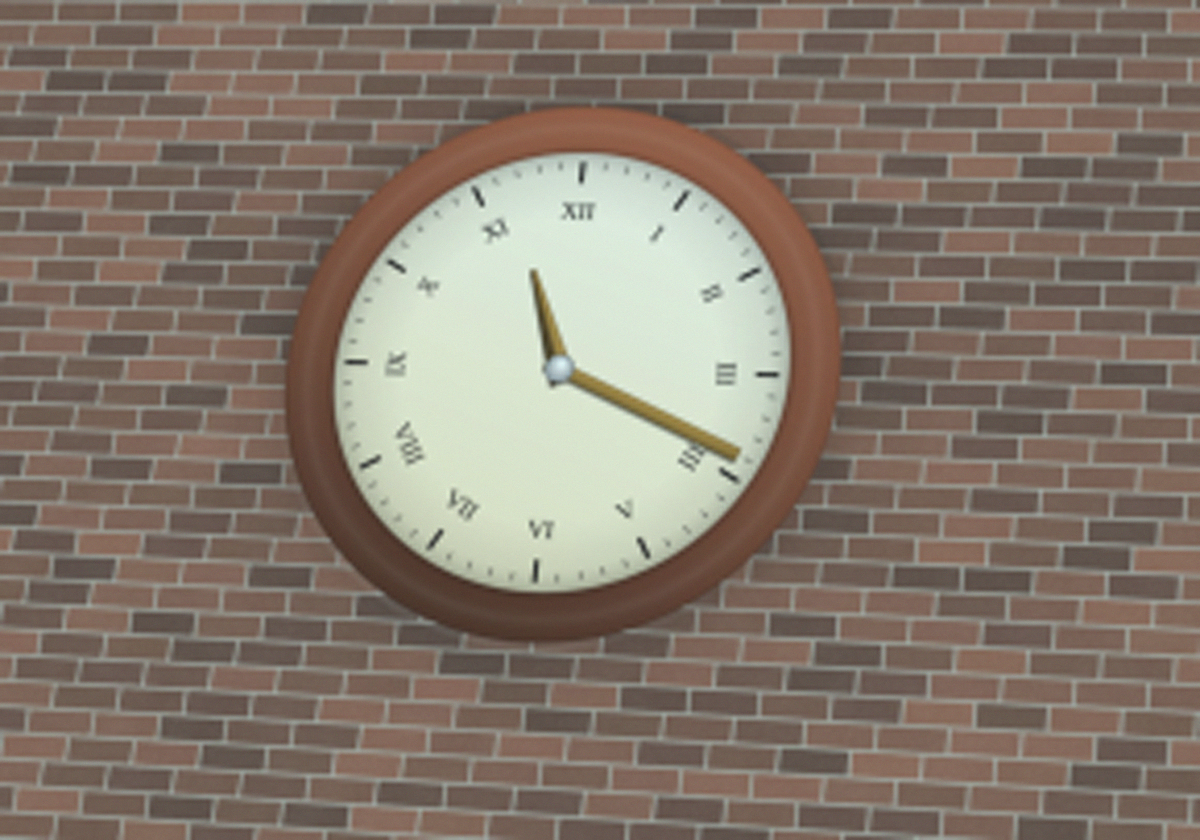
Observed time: **11:19**
